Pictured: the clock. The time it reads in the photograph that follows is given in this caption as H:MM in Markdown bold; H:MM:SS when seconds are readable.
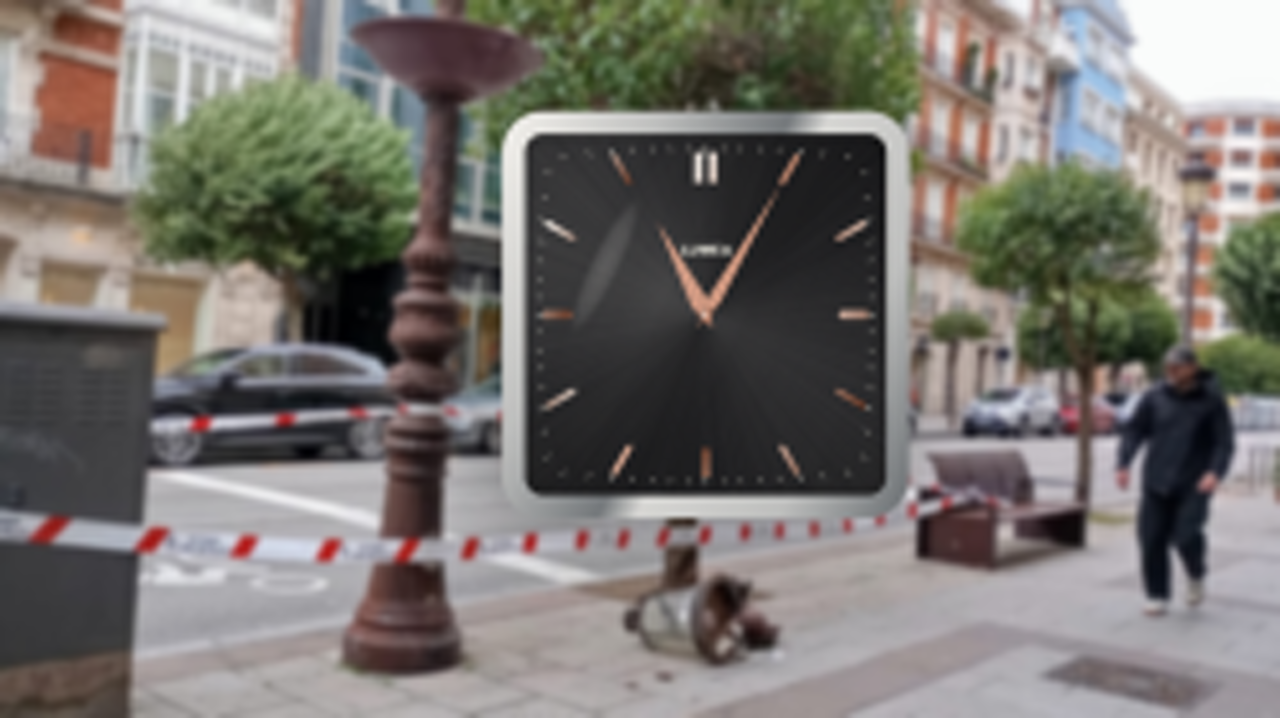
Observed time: **11:05**
